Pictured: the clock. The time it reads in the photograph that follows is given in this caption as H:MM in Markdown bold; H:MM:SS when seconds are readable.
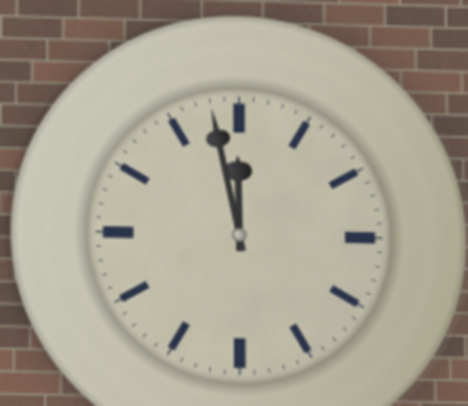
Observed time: **11:58**
